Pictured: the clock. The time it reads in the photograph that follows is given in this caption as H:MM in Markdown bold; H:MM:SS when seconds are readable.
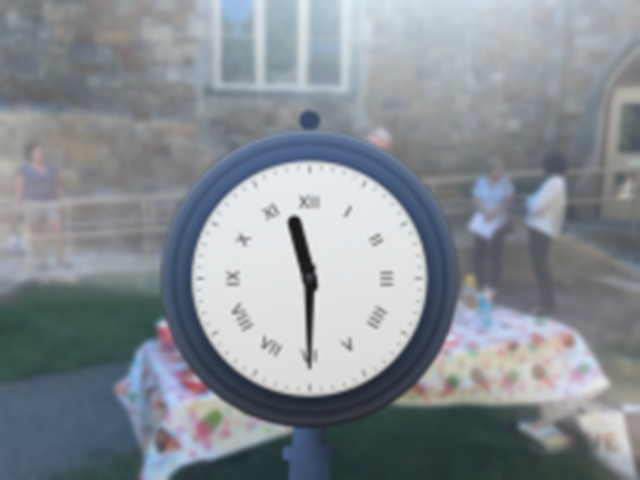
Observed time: **11:30**
